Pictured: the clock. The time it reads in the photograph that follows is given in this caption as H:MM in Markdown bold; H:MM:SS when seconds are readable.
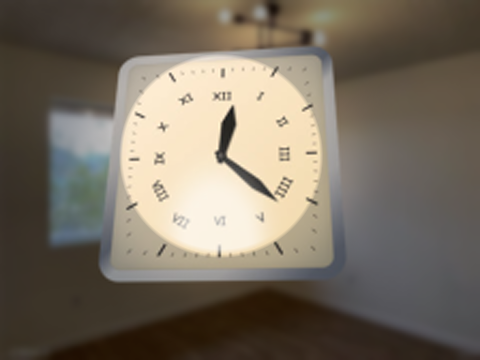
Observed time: **12:22**
